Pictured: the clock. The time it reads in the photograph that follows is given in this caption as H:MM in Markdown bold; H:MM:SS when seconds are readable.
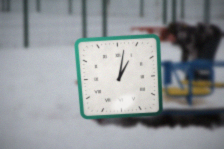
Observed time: **1:02**
